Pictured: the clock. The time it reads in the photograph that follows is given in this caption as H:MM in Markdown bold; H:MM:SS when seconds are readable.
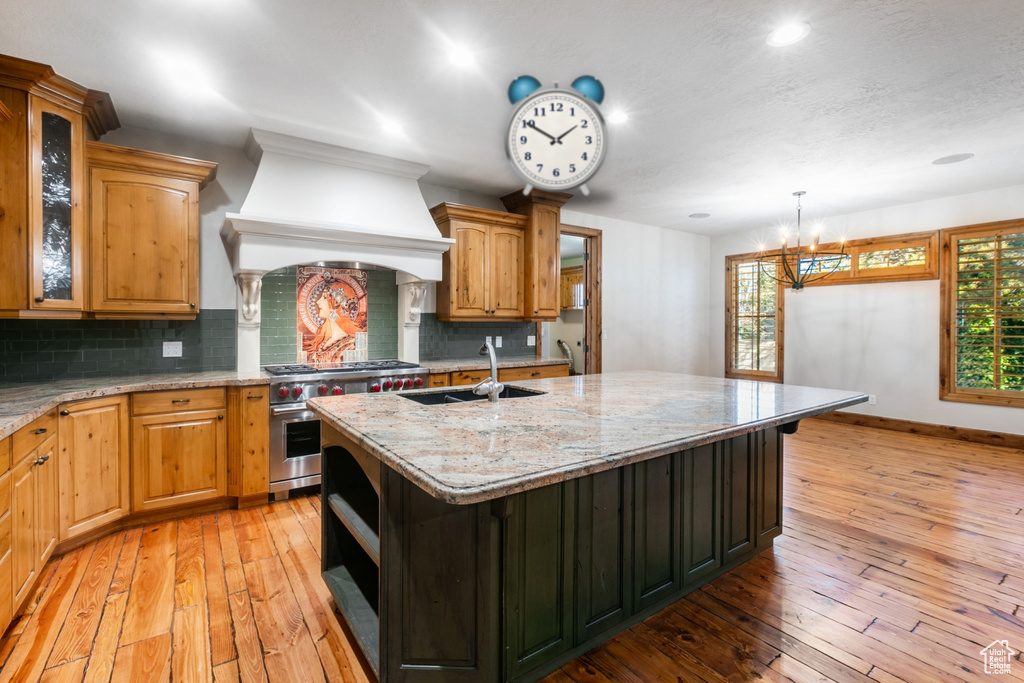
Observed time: **1:50**
